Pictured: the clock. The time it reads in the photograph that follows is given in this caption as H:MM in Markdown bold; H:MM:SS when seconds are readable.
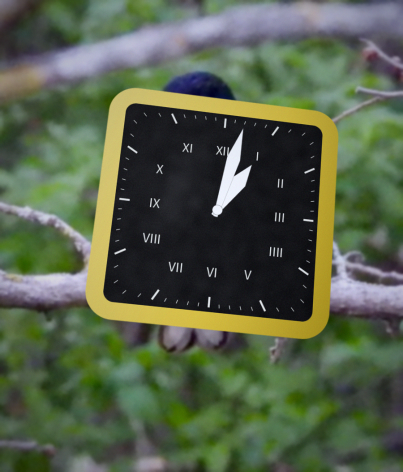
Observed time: **1:02**
